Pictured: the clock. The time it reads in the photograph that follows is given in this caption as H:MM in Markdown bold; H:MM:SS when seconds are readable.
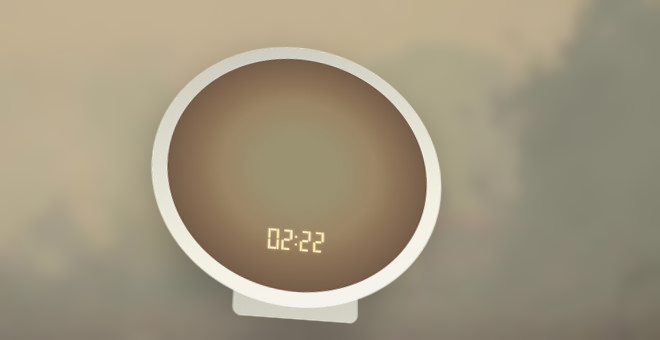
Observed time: **2:22**
